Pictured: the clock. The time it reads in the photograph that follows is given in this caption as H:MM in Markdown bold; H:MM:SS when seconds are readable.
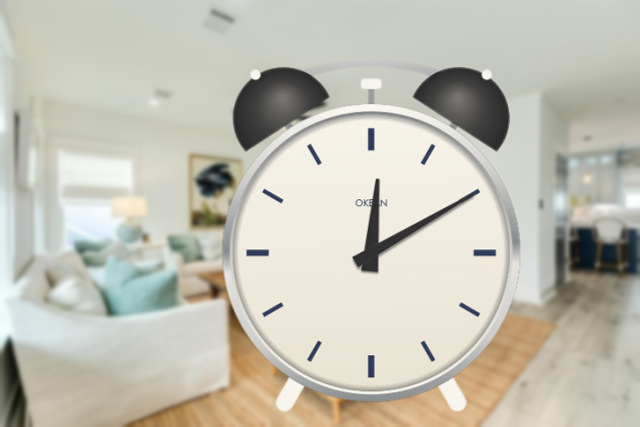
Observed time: **12:10**
